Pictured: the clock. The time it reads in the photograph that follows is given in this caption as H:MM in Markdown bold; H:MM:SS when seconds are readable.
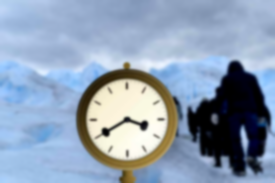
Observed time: **3:40**
